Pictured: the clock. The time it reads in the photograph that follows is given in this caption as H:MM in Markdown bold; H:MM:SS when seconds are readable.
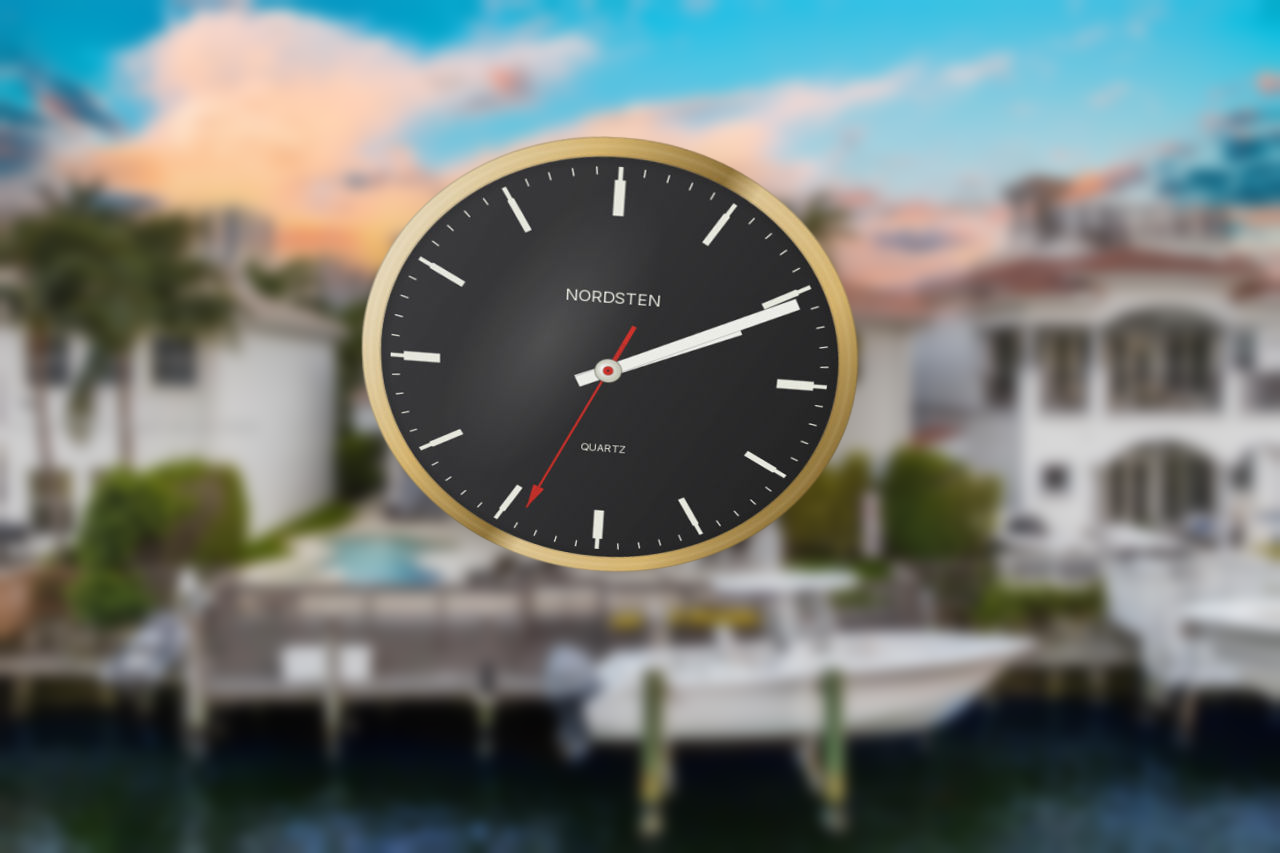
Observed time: **2:10:34**
